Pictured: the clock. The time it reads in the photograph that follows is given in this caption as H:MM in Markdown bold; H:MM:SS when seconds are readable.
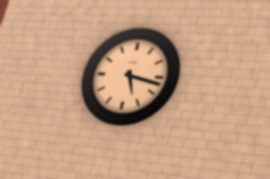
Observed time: **5:17**
